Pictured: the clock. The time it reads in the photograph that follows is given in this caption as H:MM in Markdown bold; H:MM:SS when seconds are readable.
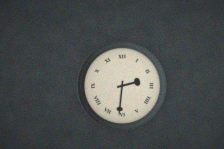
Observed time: **2:31**
